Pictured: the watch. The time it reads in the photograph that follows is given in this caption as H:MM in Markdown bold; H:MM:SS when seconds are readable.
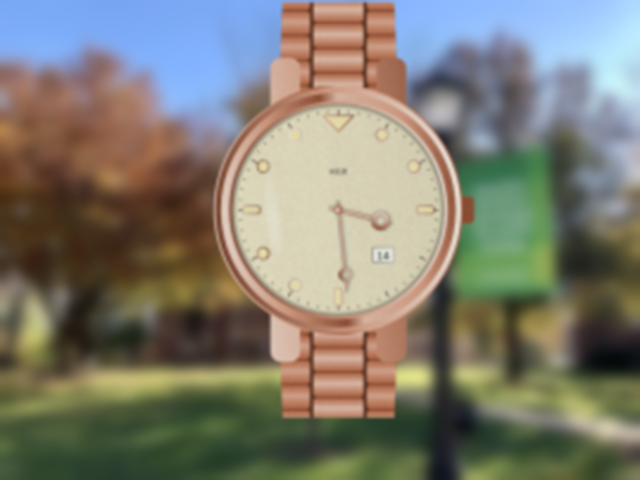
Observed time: **3:29**
